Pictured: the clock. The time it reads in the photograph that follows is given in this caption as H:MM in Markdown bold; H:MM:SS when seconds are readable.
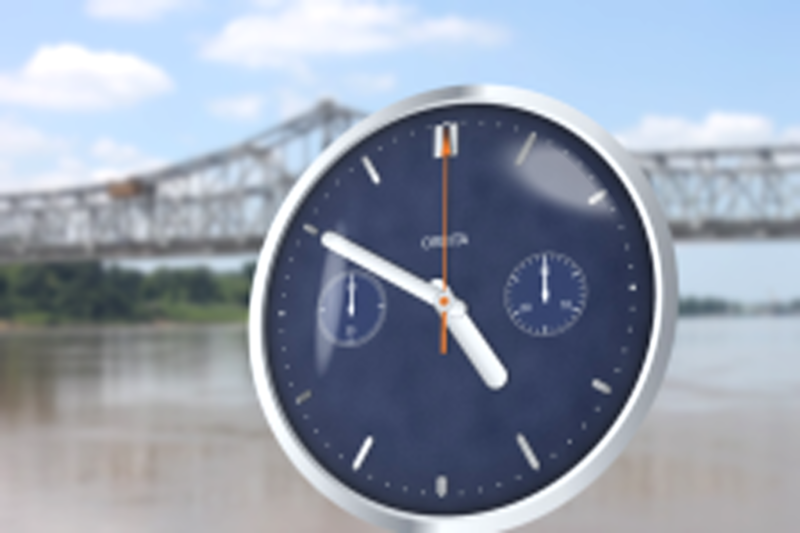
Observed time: **4:50**
